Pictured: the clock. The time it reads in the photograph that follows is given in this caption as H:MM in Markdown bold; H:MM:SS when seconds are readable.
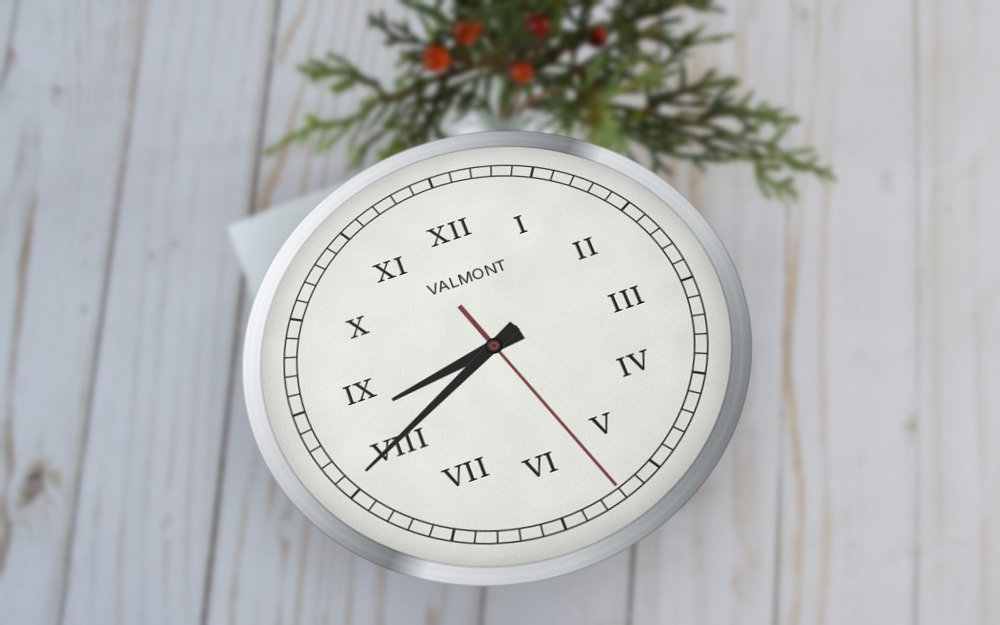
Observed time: **8:40:27**
